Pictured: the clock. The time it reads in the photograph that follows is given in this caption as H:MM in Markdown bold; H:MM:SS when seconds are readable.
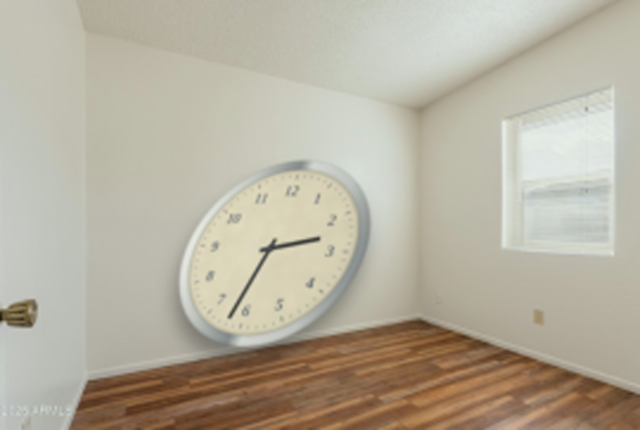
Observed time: **2:32**
